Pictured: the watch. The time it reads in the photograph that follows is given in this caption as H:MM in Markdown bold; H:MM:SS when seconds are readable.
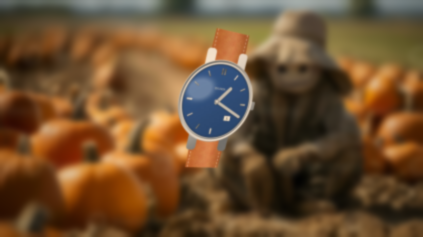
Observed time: **1:19**
